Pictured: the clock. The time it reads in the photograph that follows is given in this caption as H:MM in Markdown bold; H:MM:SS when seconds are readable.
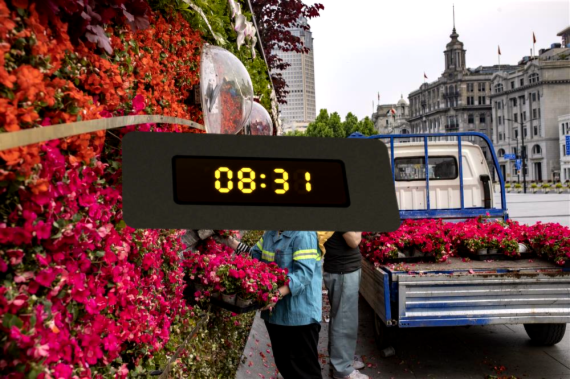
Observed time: **8:31**
